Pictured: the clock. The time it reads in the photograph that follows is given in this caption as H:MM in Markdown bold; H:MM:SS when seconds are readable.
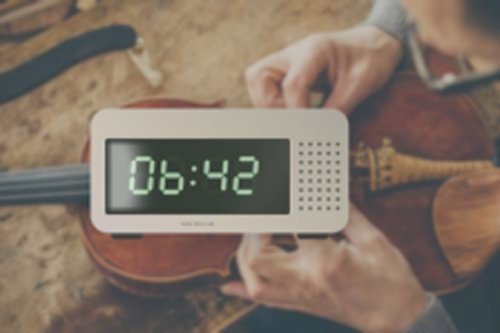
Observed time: **6:42**
